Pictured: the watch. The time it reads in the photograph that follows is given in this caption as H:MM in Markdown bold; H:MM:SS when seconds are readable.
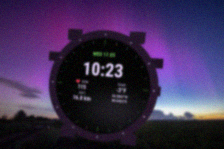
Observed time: **10:23**
